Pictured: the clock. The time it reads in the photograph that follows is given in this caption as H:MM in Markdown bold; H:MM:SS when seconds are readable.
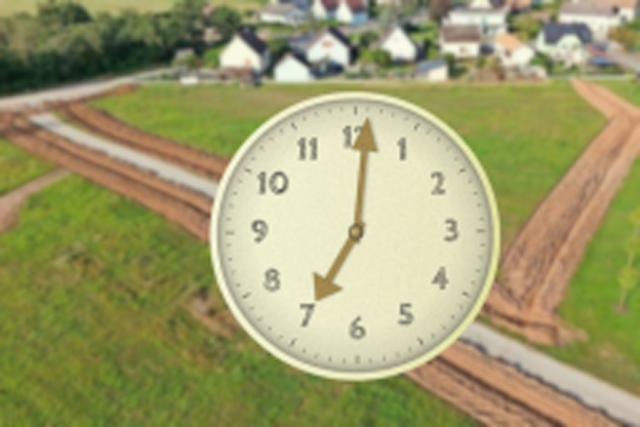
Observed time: **7:01**
